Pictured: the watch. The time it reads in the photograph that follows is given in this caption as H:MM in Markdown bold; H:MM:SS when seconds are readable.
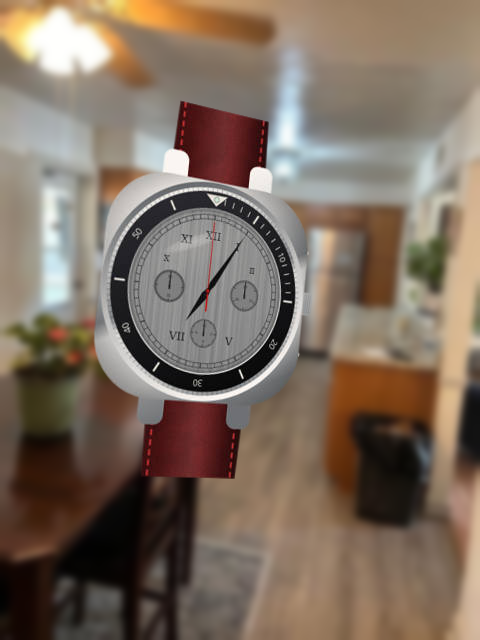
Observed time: **7:05**
